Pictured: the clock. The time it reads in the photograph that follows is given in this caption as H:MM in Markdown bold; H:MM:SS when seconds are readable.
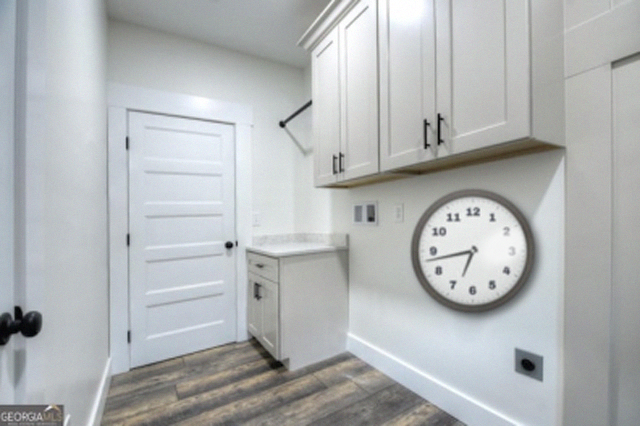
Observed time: **6:43**
